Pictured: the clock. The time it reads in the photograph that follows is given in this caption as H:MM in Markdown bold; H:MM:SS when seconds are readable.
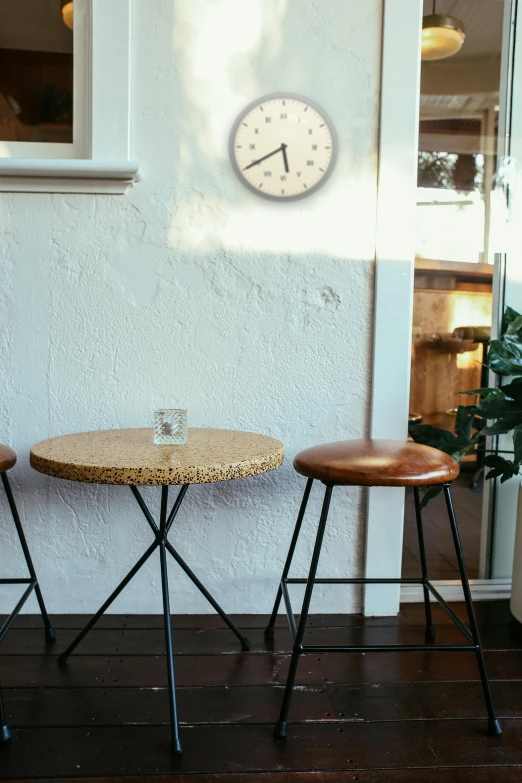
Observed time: **5:40**
